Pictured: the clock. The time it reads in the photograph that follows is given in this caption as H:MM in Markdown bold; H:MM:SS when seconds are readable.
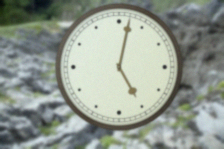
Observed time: **5:02**
